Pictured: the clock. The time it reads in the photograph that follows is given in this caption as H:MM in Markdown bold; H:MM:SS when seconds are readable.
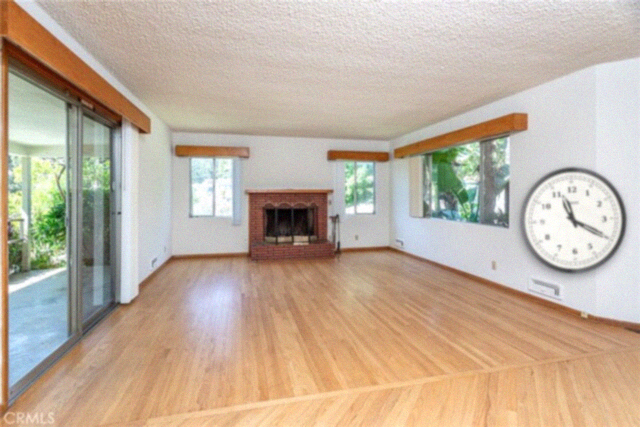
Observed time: **11:20**
